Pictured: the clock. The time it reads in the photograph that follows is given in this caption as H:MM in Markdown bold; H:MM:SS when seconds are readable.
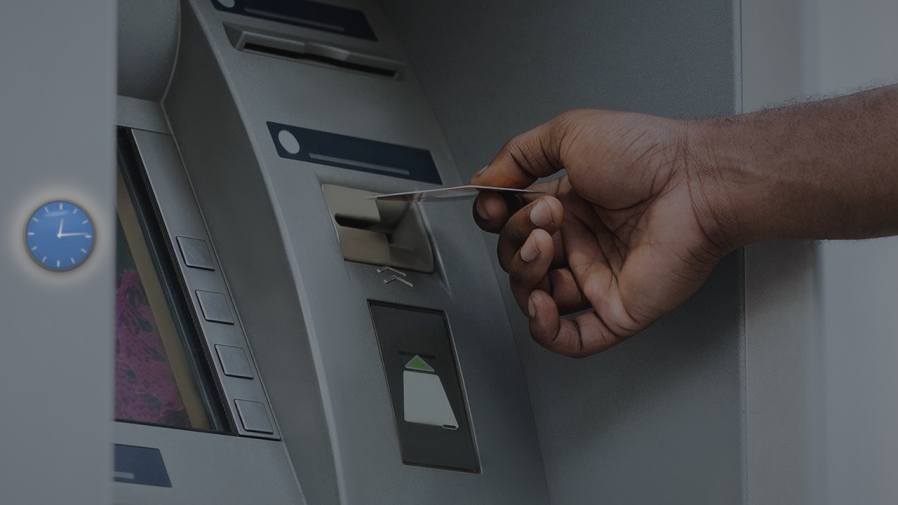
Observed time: **12:14**
